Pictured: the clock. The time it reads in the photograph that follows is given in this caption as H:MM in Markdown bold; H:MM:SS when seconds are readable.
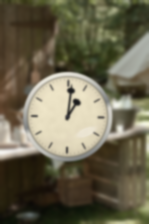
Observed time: **1:01**
